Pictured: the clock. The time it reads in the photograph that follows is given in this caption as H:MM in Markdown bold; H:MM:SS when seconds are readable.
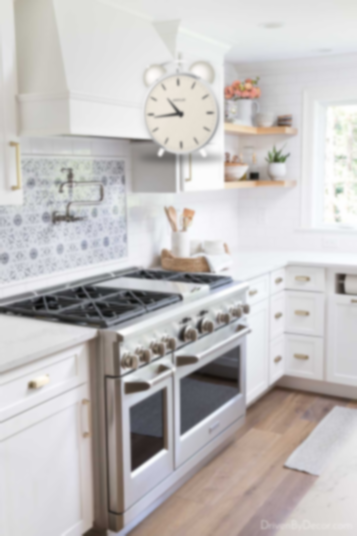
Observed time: **10:44**
